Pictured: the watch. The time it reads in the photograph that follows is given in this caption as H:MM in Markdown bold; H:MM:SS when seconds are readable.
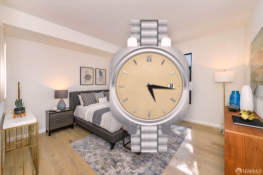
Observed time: **5:16**
